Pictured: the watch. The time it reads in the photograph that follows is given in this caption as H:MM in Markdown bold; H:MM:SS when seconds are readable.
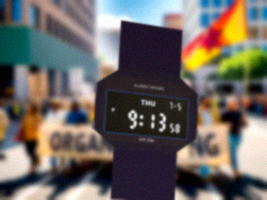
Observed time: **9:13**
